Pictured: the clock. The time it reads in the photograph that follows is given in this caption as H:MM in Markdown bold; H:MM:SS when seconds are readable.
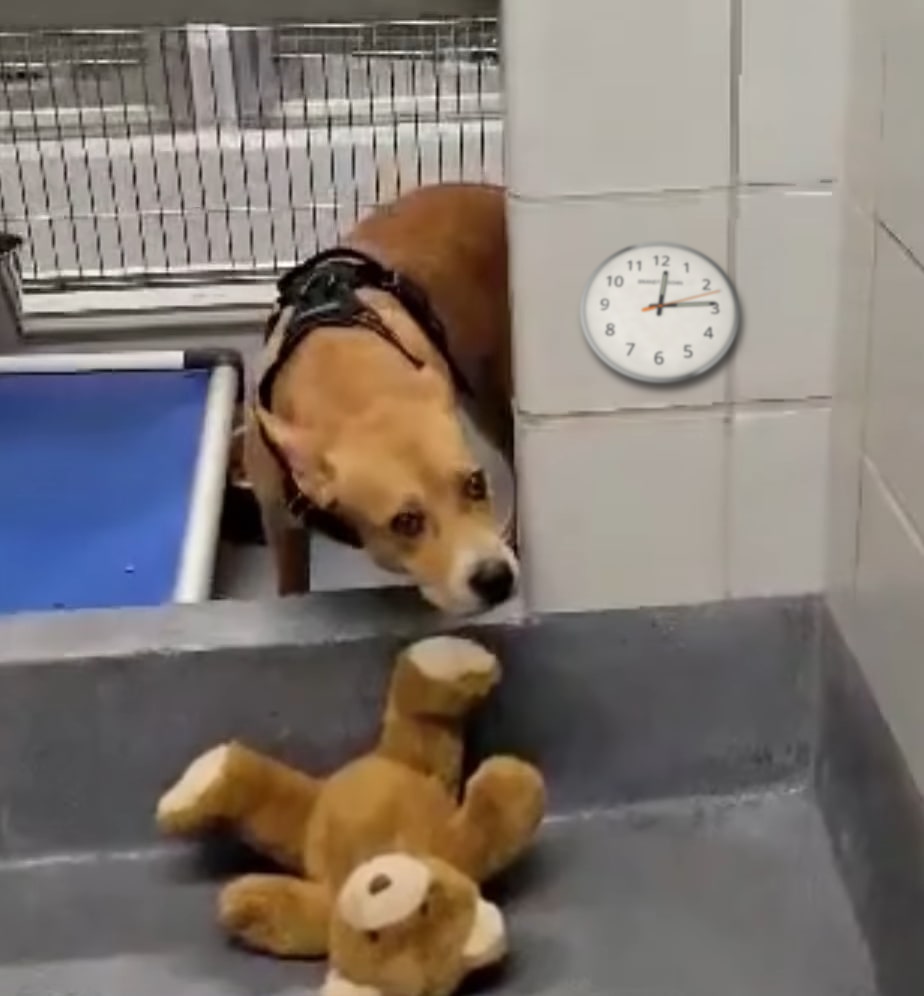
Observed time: **12:14:12**
